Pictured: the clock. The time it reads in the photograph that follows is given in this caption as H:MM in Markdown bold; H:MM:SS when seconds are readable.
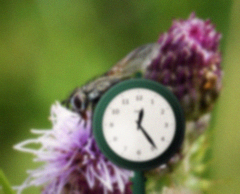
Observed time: **12:24**
